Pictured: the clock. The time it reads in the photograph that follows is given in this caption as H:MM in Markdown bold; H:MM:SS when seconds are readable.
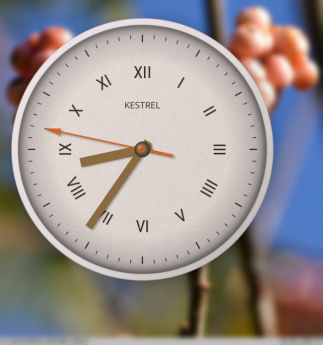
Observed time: **8:35:47**
